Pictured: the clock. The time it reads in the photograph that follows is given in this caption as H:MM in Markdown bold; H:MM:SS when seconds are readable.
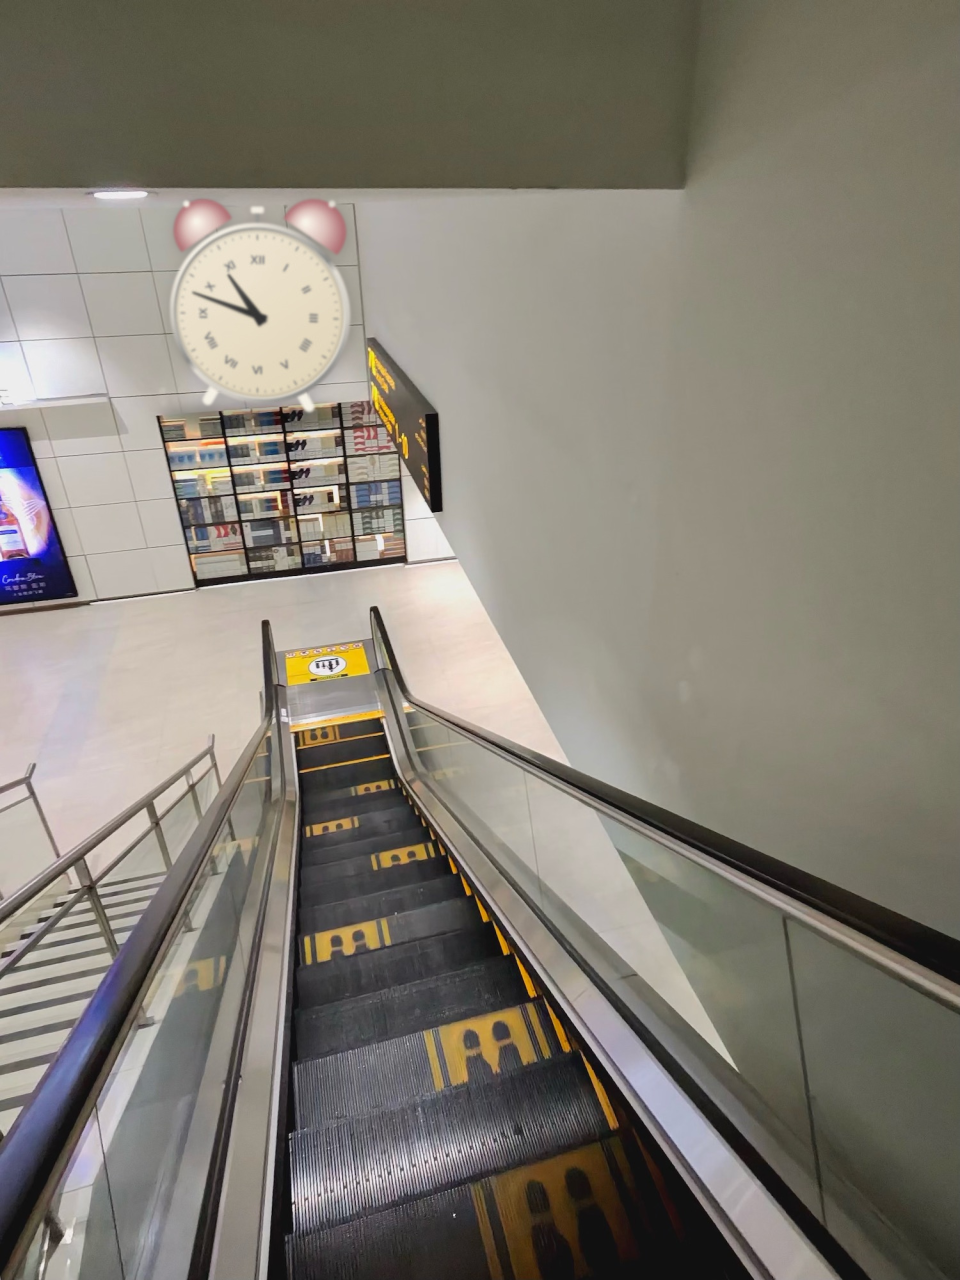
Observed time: **10:48**
